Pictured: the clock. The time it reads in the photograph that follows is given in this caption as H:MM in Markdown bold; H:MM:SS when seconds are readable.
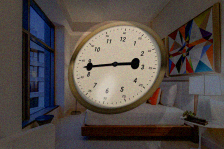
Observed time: **2:43**
